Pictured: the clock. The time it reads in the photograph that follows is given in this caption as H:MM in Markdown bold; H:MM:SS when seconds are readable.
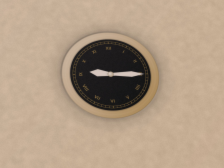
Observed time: **9:15**
